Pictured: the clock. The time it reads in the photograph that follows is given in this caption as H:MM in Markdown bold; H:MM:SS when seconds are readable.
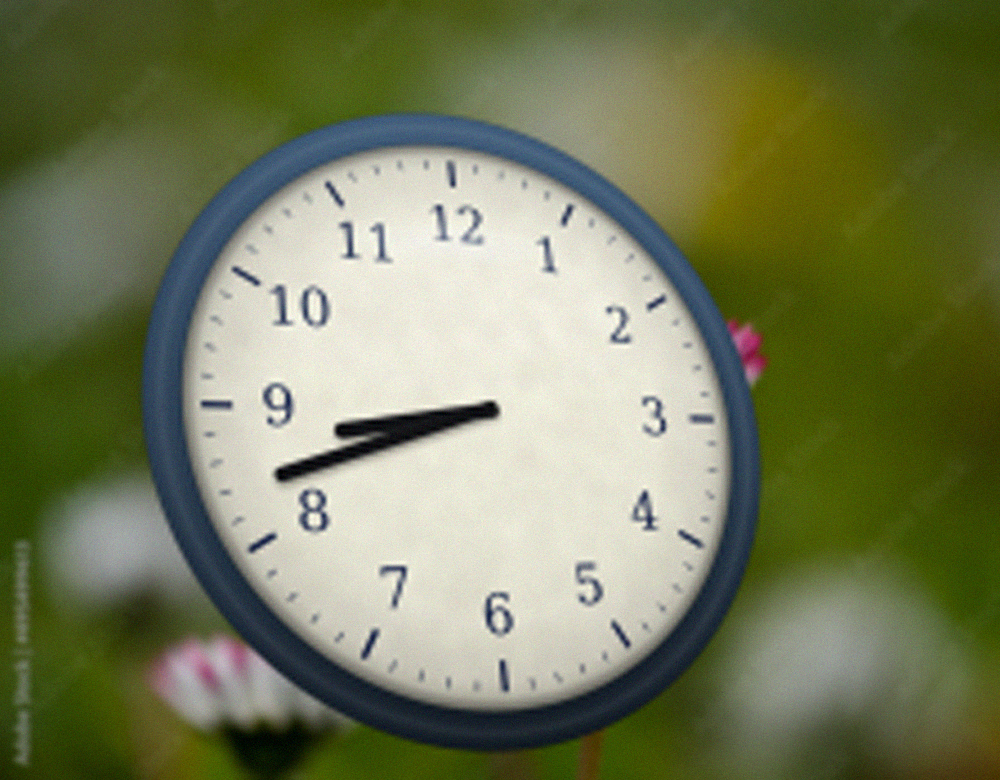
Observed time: **8:42**
